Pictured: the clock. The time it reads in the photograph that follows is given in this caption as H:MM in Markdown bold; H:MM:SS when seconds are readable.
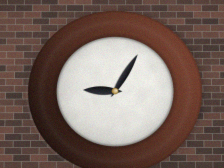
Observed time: **9:05**
